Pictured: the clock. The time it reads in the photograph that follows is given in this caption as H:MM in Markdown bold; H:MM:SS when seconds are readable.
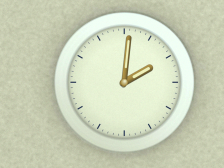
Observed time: **2:01**
